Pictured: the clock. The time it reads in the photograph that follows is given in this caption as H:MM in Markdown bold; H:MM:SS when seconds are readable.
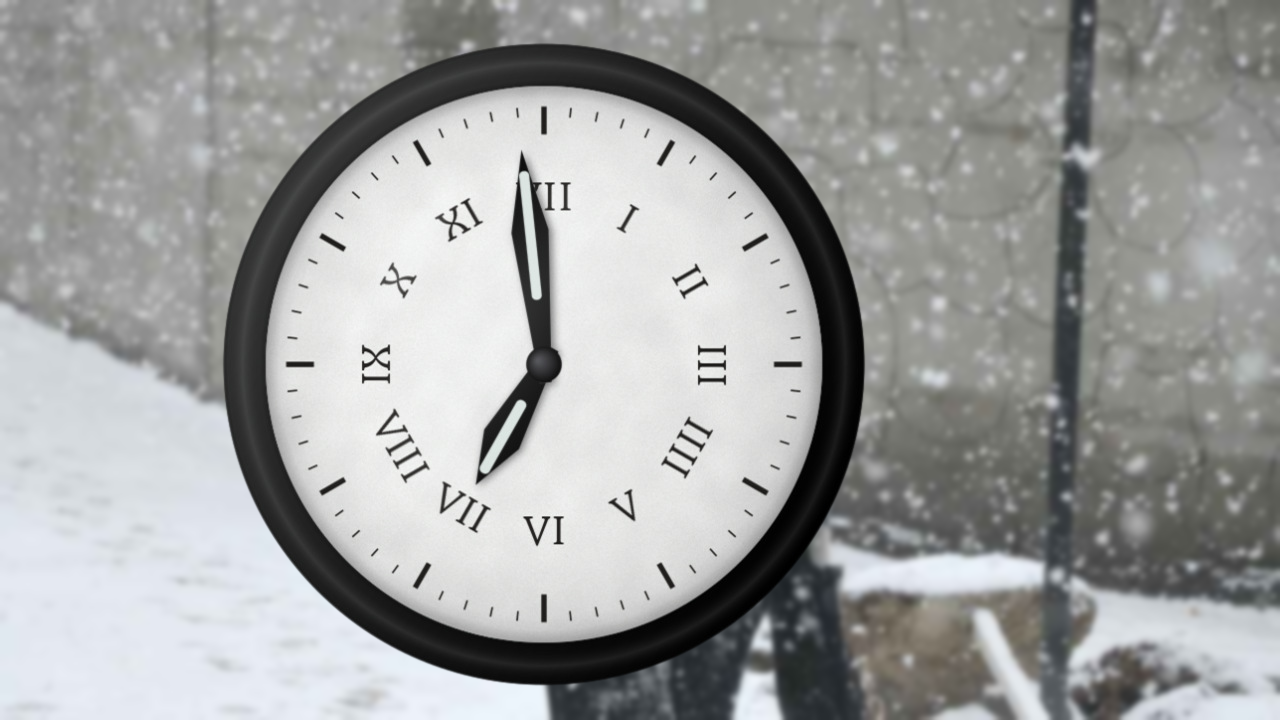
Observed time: **6:59**
